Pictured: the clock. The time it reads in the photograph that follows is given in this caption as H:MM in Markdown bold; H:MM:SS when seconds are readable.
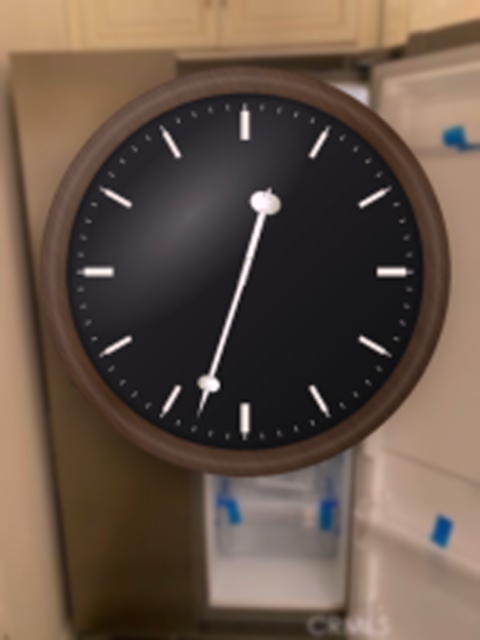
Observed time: **12:33**
